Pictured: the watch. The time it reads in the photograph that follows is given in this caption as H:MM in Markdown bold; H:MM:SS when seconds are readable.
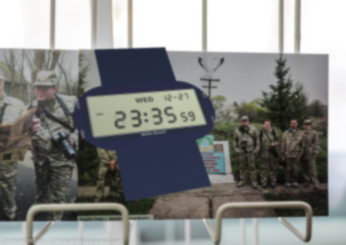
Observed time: **23:35**
